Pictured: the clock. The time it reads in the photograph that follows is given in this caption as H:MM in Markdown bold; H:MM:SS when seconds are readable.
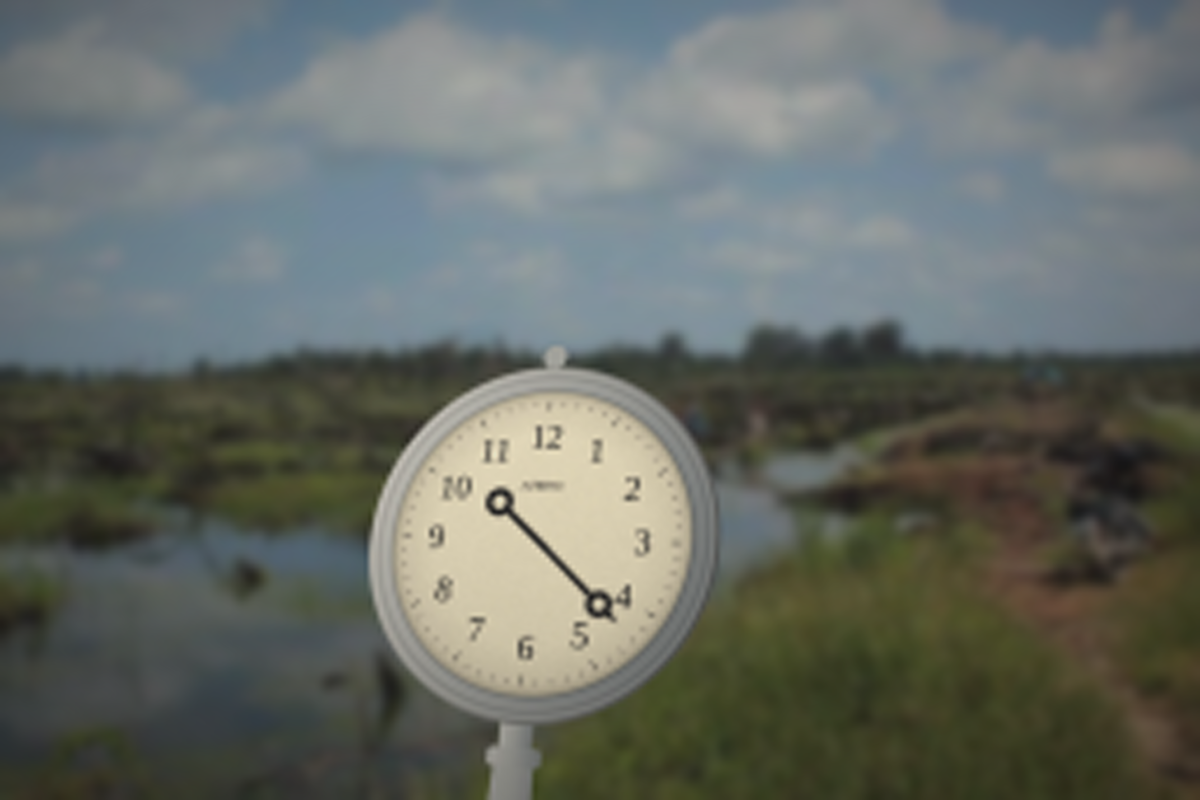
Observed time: **10:22**
